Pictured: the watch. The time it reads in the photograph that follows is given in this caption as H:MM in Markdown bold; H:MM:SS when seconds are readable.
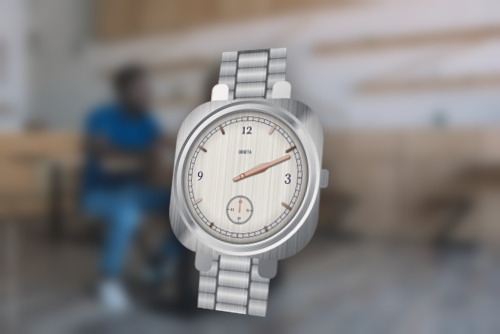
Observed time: **2:11**
